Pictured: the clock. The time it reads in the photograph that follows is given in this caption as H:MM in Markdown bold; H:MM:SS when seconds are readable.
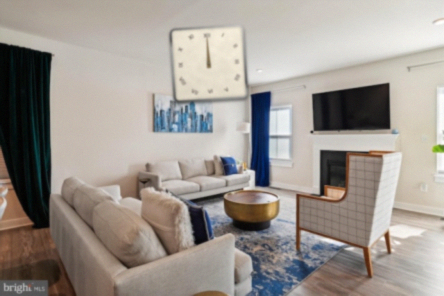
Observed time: **12:00**
